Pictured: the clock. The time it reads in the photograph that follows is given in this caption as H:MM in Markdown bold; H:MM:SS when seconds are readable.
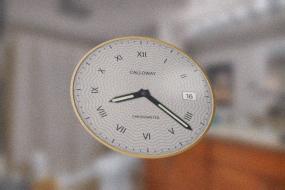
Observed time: **8:22**
